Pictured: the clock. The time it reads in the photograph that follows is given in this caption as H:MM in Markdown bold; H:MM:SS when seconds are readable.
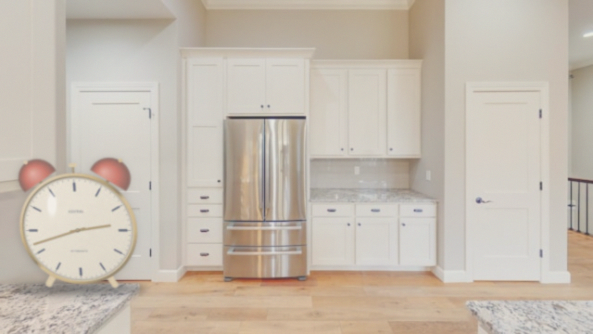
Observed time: **2:42**
